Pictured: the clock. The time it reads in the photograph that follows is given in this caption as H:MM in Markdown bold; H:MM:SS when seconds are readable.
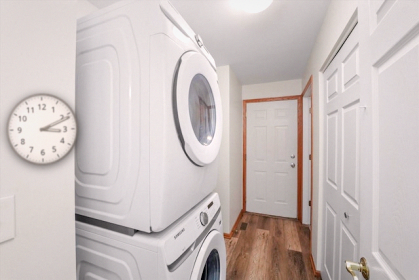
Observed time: **3:11**
